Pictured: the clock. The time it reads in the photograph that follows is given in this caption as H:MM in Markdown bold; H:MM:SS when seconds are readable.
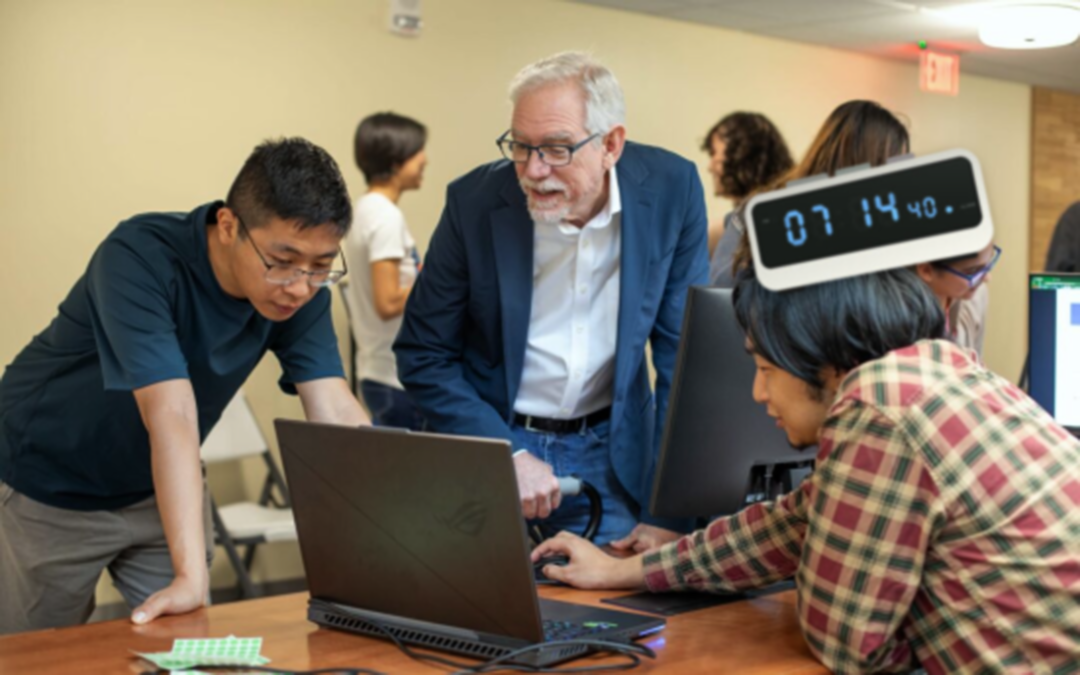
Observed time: **7:14:40**
